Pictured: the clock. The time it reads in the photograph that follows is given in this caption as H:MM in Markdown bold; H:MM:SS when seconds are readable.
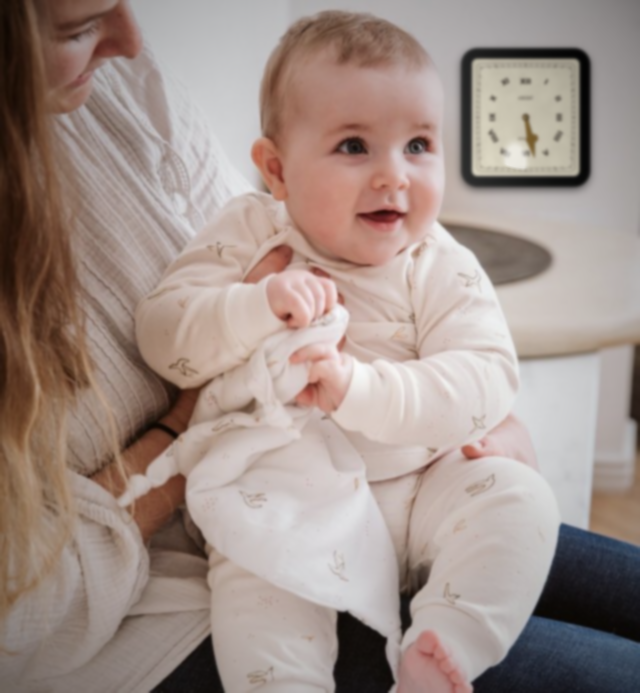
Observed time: **5:28**
